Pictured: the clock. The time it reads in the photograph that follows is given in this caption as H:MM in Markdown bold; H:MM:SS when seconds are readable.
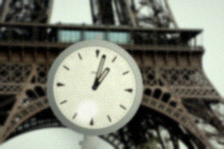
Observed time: **1:02**
